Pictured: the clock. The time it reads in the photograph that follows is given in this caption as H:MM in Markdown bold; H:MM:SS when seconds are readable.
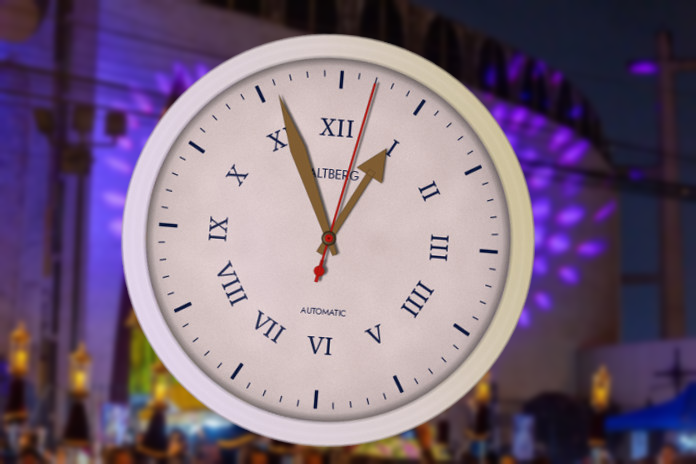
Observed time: **12:56:02**
